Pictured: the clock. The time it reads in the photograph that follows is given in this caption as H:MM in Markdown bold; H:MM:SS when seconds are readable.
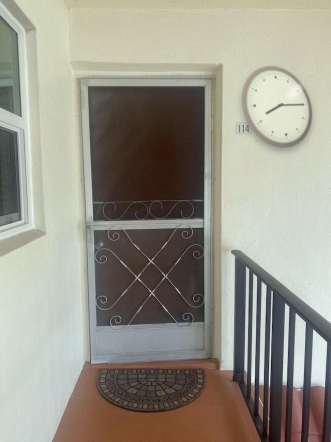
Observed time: **8:15**
